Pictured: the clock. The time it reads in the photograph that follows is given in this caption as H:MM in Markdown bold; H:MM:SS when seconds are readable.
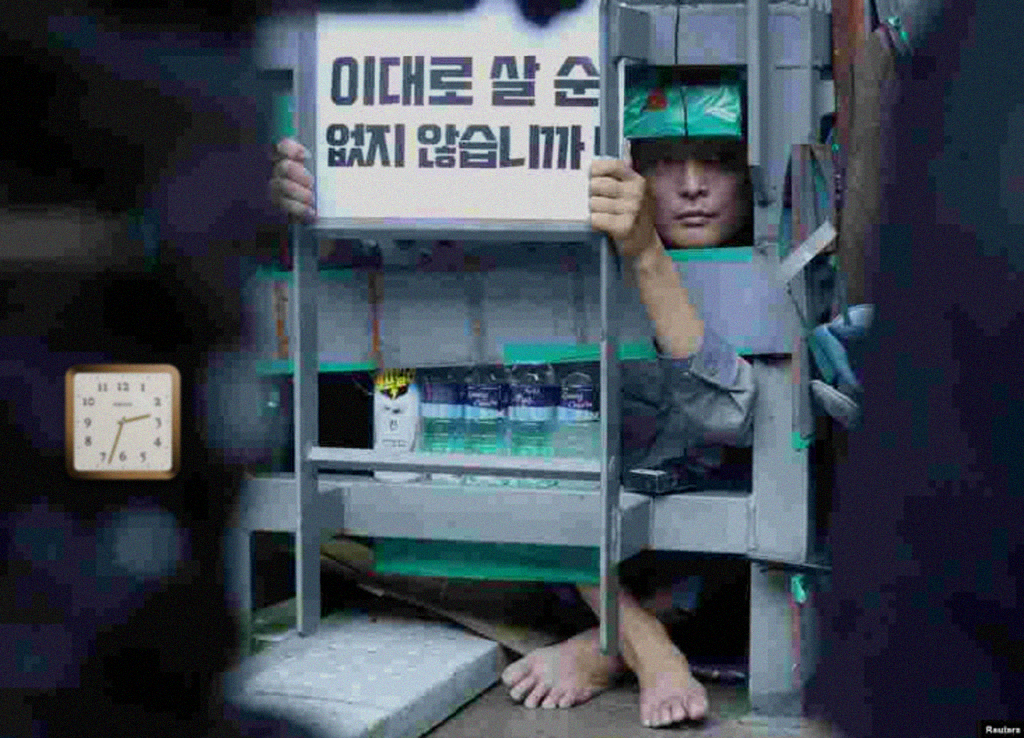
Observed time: **2:33**
